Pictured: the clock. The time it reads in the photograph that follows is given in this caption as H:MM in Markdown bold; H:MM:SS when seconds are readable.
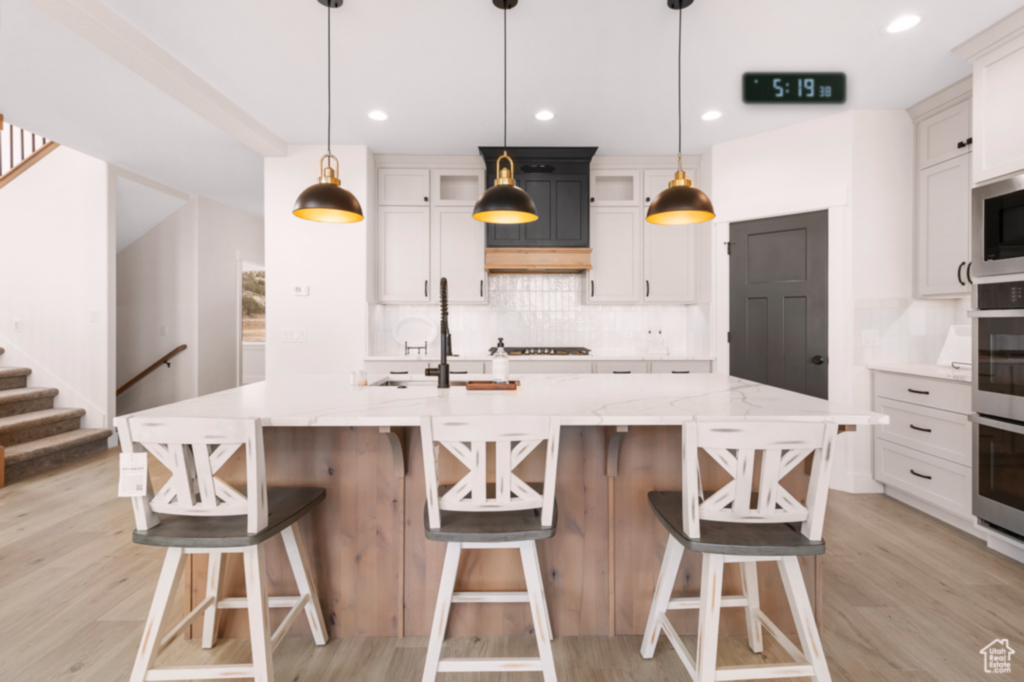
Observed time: **5:19**
